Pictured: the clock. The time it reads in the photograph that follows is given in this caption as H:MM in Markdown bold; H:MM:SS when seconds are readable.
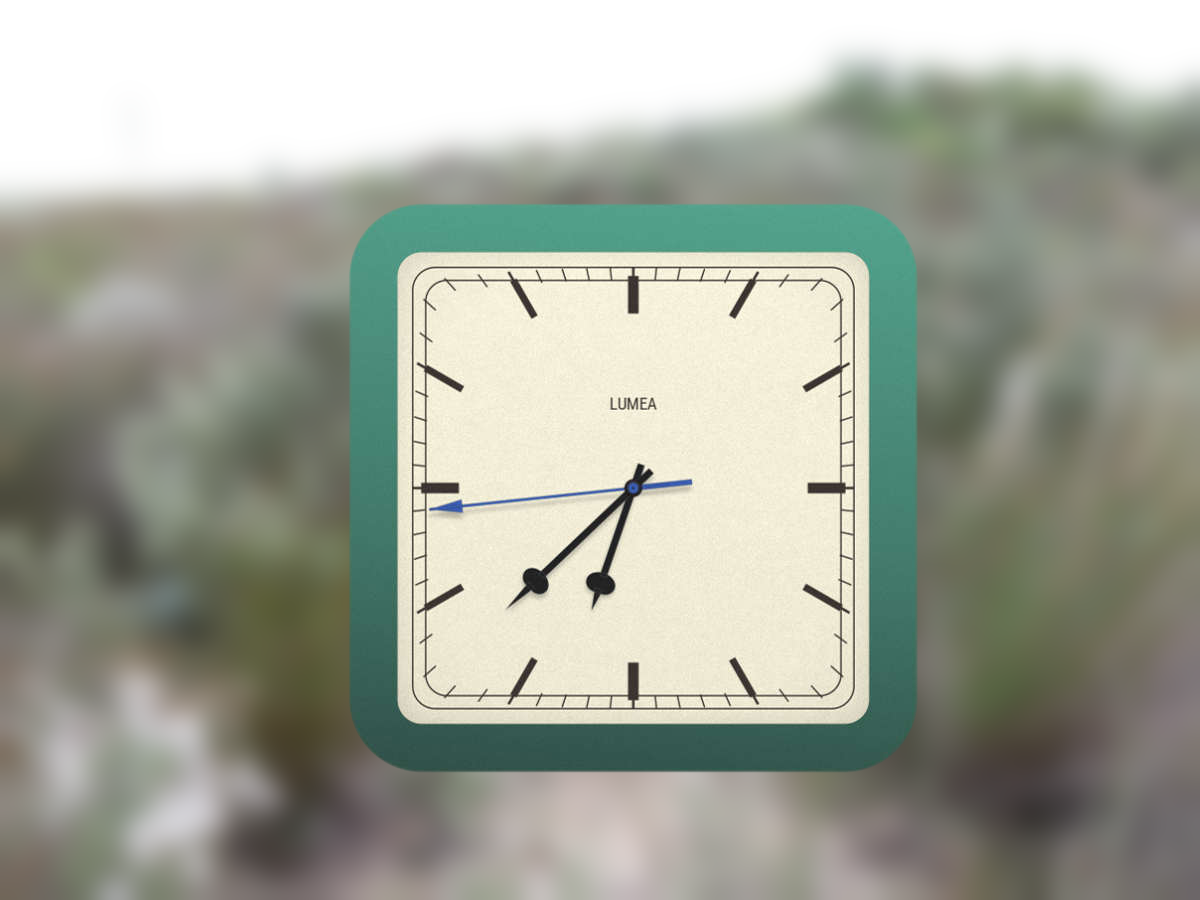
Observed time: **6:37:44**
